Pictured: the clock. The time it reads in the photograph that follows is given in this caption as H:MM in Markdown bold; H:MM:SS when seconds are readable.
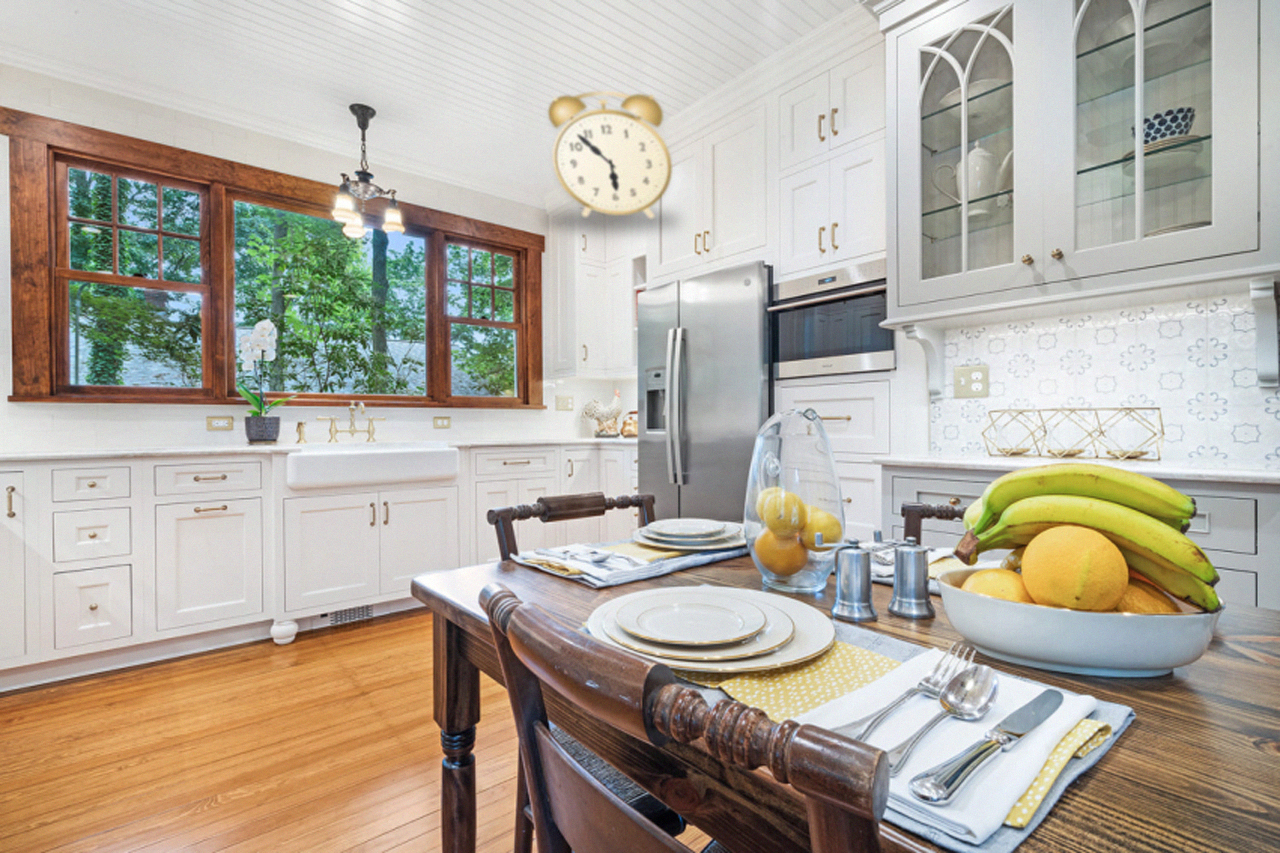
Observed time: **5:53**
